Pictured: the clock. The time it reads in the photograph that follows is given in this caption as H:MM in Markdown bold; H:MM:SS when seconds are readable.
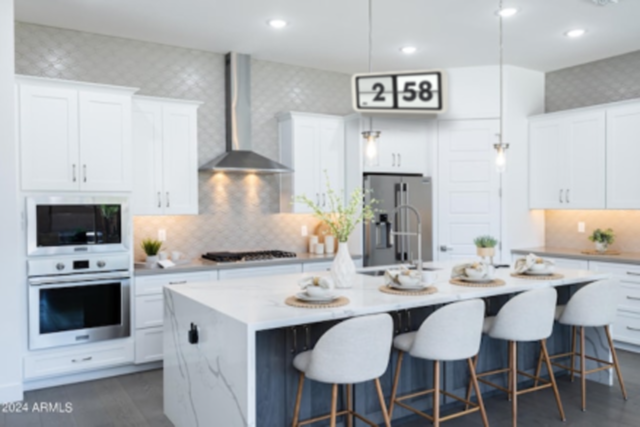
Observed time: **2:58**
